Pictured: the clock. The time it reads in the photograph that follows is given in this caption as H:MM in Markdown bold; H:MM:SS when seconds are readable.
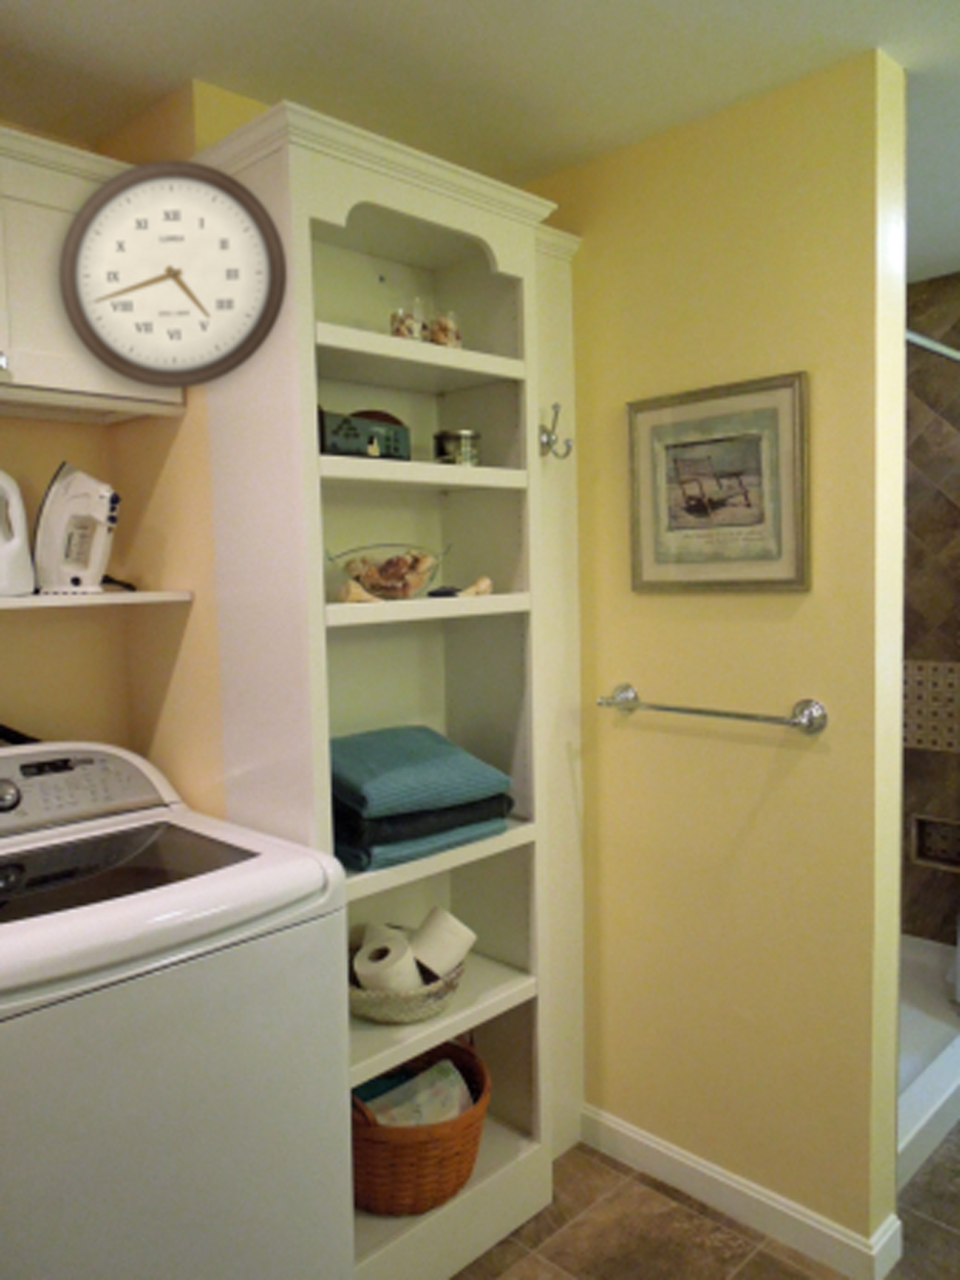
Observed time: **4:42**
